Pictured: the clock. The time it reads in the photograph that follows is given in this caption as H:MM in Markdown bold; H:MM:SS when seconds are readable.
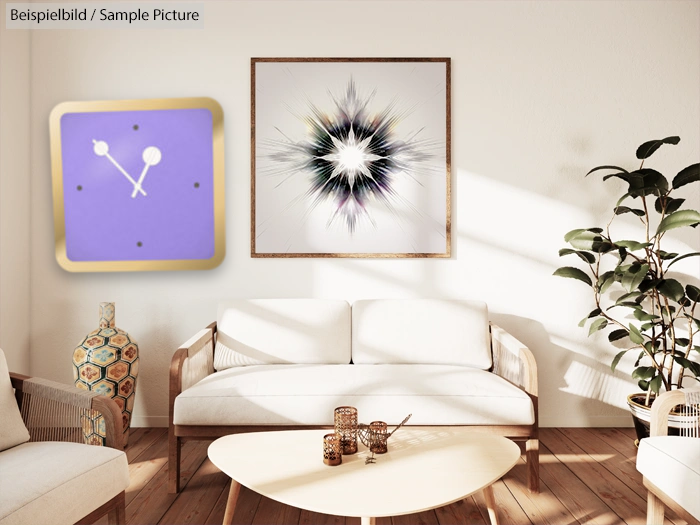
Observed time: **12:53**
